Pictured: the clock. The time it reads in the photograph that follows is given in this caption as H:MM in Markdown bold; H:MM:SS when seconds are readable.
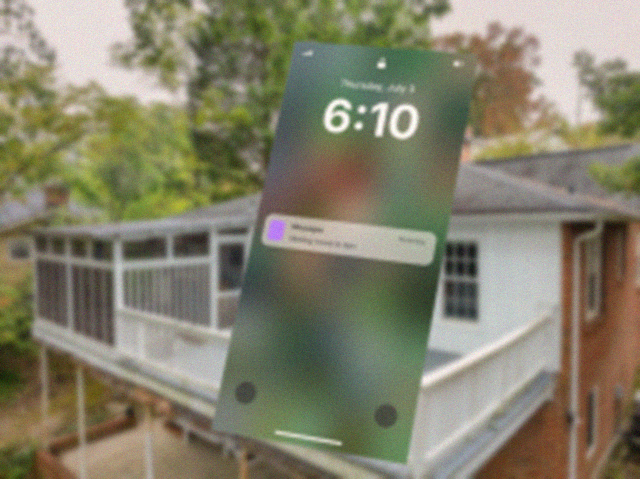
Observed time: **6:10**
